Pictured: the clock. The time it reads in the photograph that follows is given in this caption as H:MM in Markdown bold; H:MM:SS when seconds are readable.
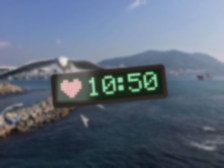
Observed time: **10:50**
